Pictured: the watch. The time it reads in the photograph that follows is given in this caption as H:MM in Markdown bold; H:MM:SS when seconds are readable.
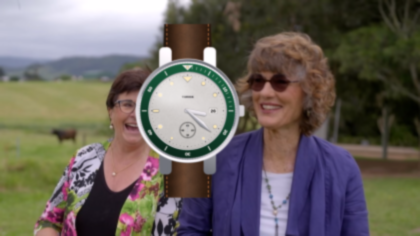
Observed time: **3:22**
